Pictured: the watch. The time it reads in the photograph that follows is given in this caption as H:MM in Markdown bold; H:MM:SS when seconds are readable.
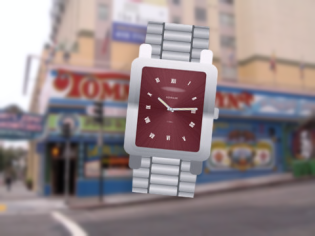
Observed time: **10:14**
